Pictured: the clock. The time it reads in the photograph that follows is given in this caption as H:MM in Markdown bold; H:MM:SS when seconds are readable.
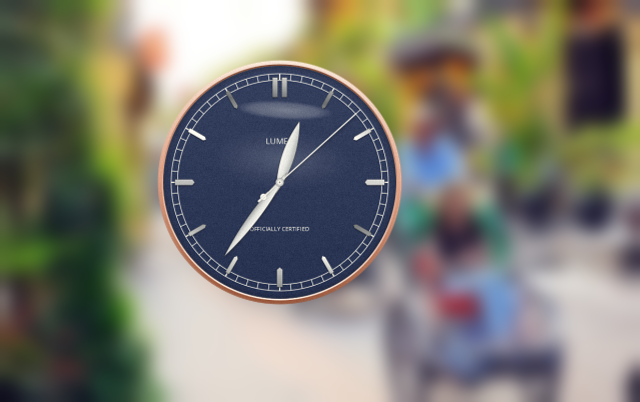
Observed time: **12:36:08**
